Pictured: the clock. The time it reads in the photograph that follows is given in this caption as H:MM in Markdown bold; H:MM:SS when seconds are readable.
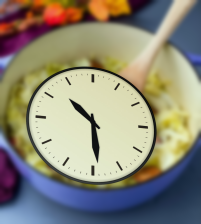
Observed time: **10:29**
